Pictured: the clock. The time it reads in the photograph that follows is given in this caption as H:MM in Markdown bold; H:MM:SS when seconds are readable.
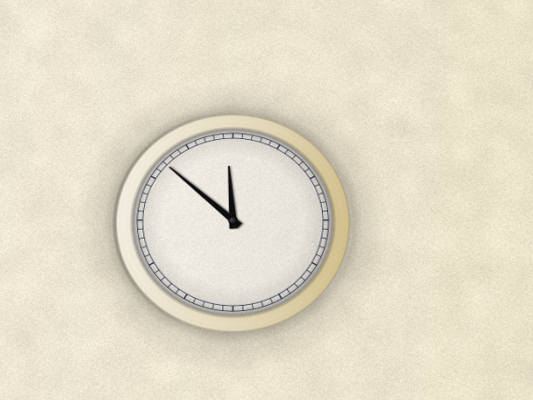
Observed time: **11:52**
